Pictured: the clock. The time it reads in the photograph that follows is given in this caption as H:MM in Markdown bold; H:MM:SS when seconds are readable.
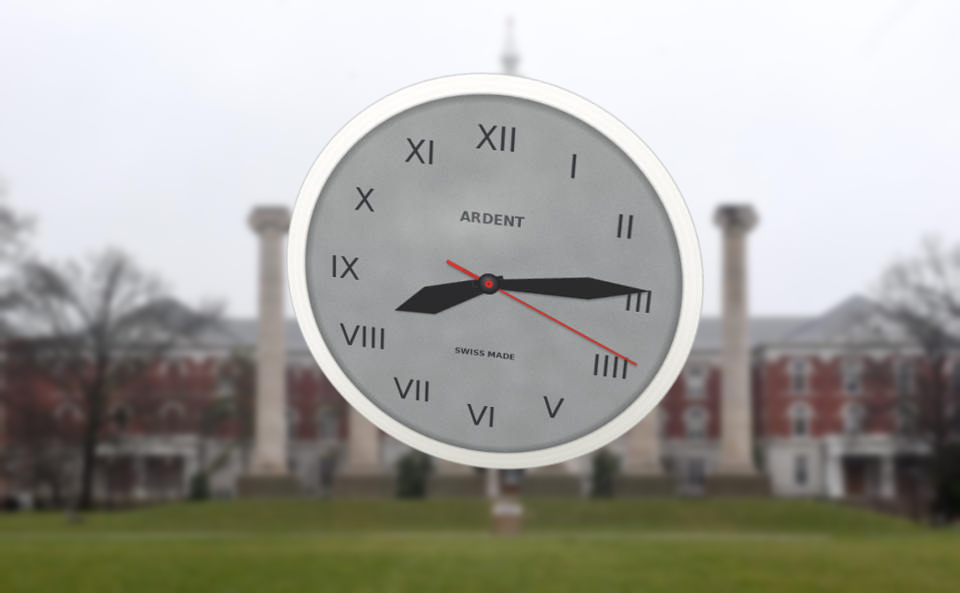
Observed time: **8:14:19**
